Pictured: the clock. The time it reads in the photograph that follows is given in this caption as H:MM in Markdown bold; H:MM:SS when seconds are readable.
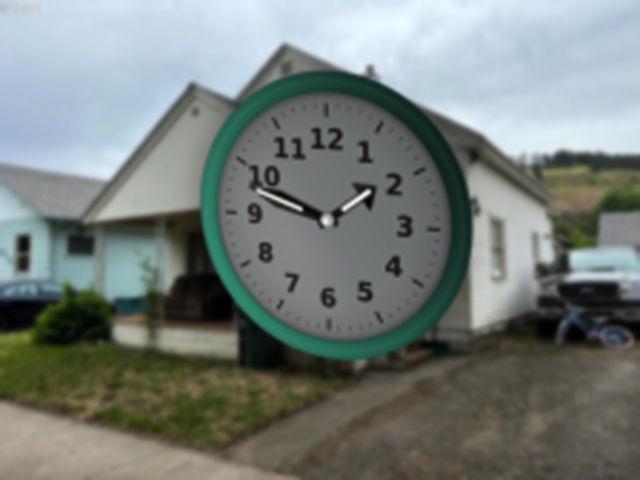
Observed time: **1:48**
